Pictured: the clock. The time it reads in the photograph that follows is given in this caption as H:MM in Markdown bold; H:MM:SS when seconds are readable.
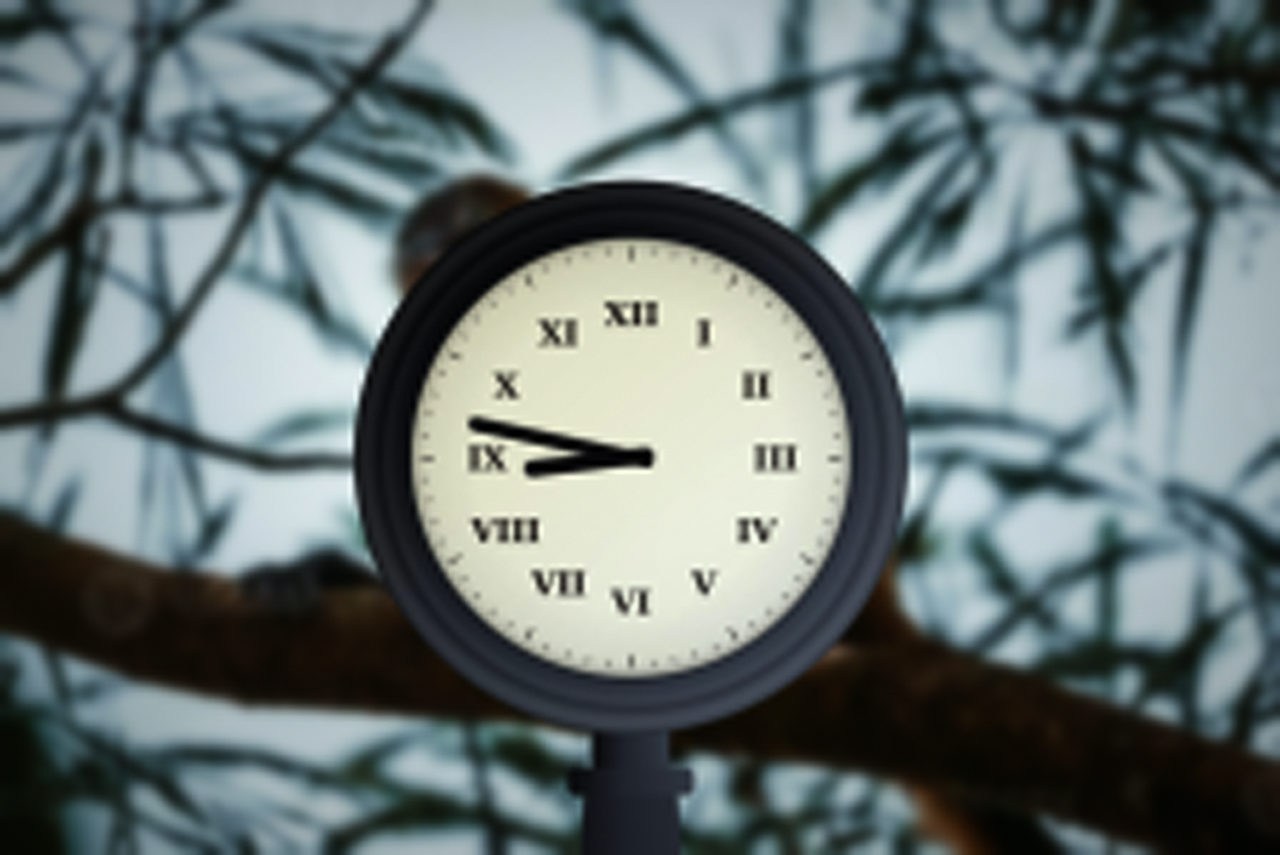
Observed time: **8:47**
